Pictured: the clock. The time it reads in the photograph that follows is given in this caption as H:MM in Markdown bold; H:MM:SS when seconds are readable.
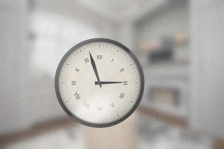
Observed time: **2:57**
